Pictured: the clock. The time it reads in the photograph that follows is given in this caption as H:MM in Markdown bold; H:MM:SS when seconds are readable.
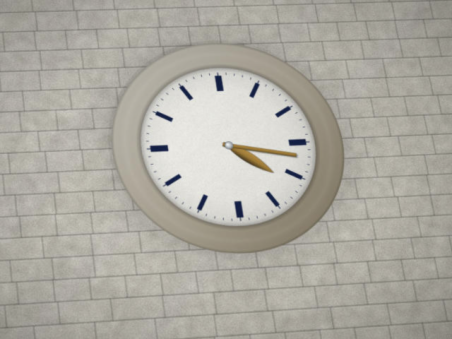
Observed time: **4:17**
